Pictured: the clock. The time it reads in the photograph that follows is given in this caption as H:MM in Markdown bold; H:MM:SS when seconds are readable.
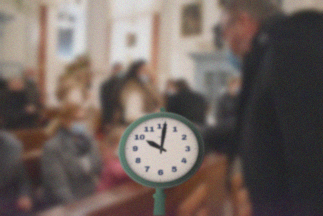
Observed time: **10:01**
